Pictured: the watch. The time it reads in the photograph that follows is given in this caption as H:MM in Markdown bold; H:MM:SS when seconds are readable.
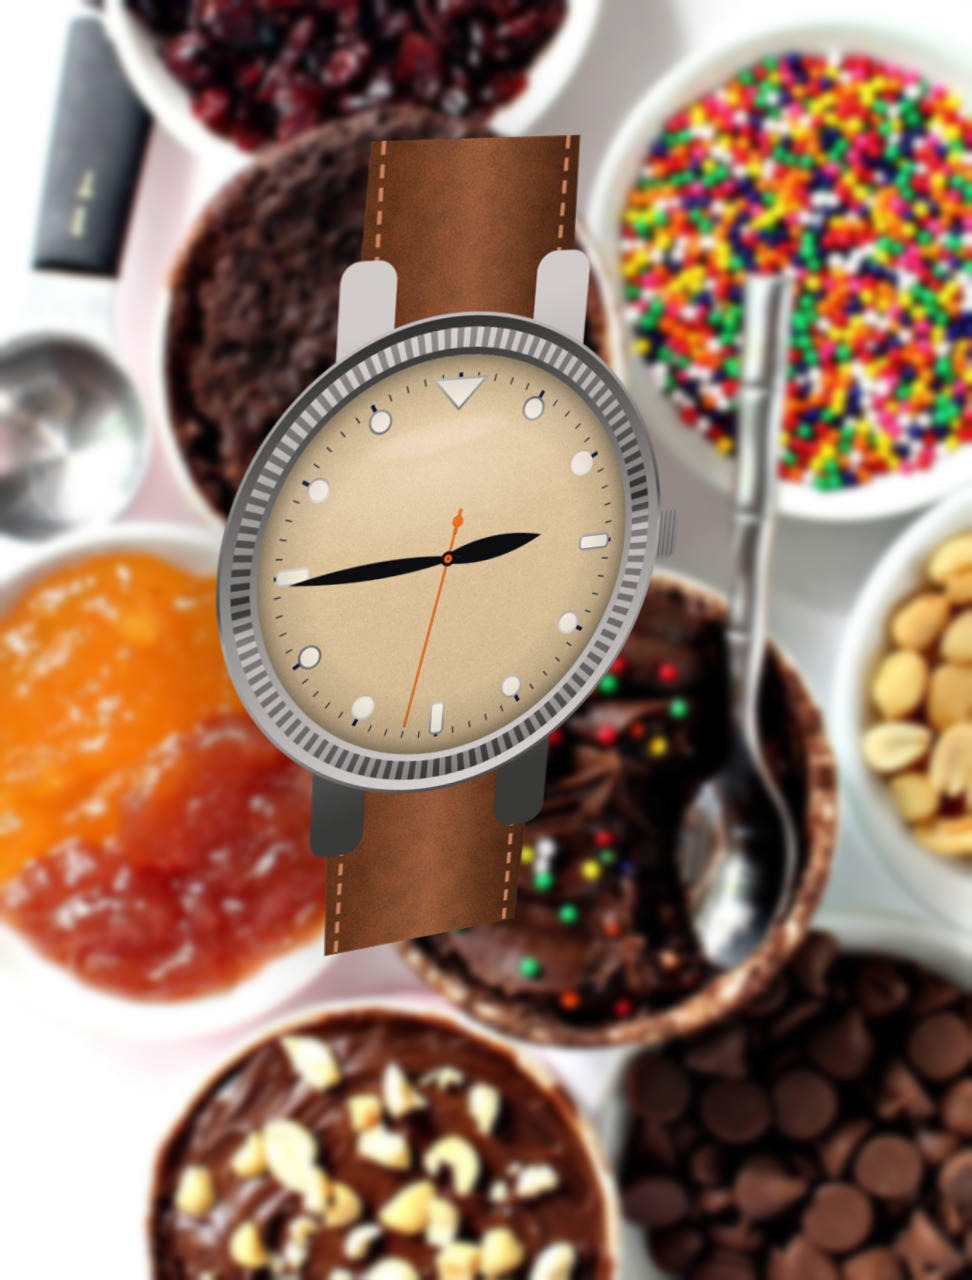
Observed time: **2:44:32**
